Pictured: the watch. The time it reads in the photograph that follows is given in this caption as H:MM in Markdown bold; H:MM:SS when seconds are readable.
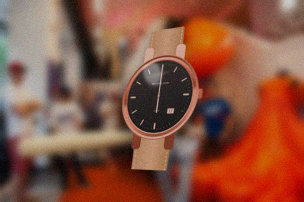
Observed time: **6:00**
